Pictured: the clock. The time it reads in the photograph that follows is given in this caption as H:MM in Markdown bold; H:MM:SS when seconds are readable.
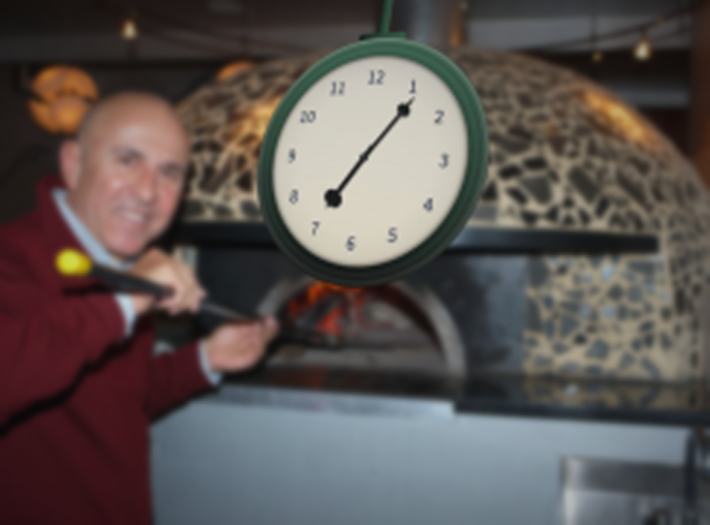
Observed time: **7:06**
